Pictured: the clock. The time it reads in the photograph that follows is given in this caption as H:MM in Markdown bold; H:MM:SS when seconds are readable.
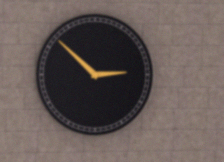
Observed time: **2:52**
